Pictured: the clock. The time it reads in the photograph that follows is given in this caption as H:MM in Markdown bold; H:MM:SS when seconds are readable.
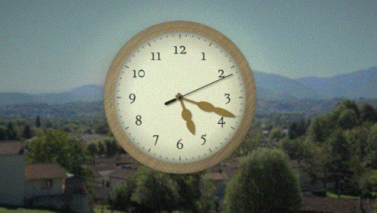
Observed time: **5:18:11**
